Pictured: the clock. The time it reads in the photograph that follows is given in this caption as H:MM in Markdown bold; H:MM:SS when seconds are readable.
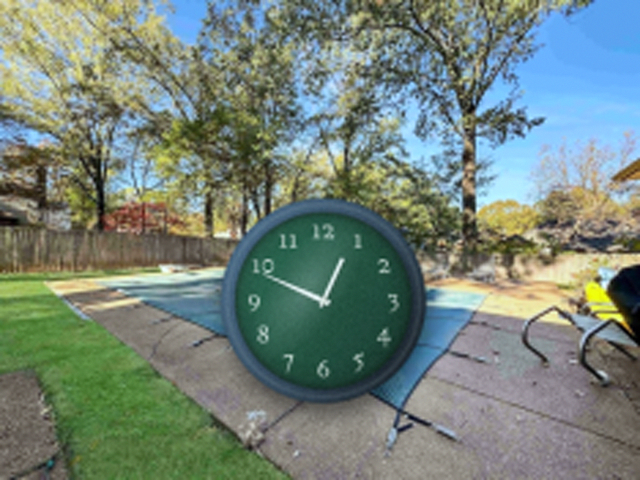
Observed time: **12:49**
